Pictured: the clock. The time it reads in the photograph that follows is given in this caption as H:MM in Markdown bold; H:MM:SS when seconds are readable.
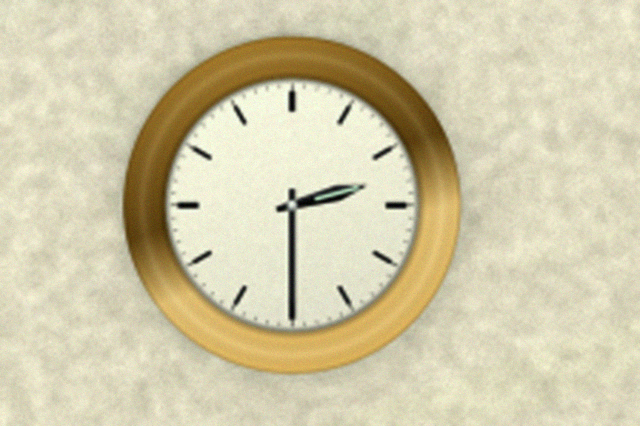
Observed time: **2:30**
